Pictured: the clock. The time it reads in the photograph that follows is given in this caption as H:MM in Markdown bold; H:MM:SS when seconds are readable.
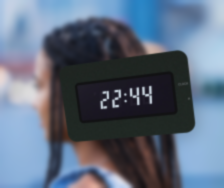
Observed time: **22:44**
